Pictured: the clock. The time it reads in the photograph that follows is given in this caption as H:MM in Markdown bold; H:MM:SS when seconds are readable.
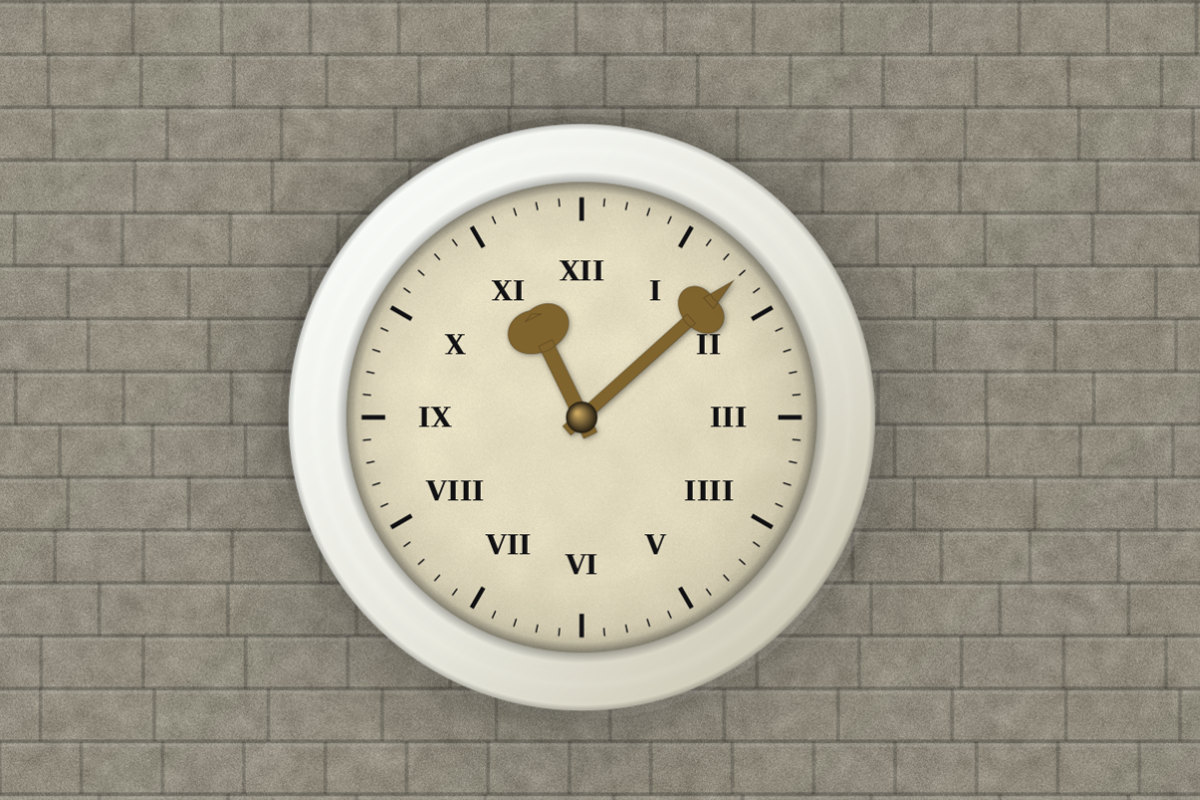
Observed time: **11:08**
